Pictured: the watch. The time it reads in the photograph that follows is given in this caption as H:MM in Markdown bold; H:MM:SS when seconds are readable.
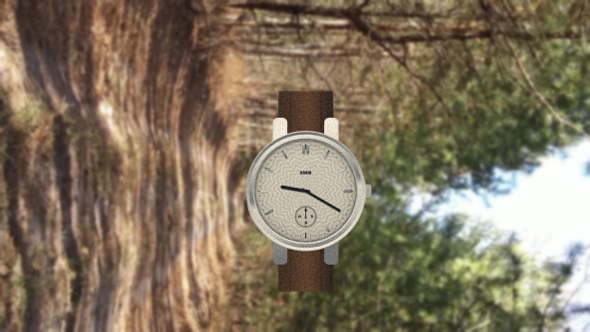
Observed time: **9:20**
